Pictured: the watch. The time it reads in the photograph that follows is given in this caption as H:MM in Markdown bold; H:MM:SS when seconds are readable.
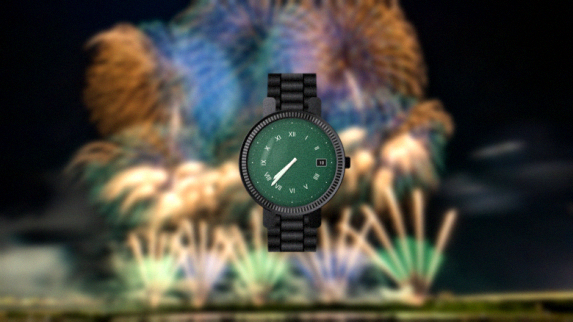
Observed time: **7:37**
